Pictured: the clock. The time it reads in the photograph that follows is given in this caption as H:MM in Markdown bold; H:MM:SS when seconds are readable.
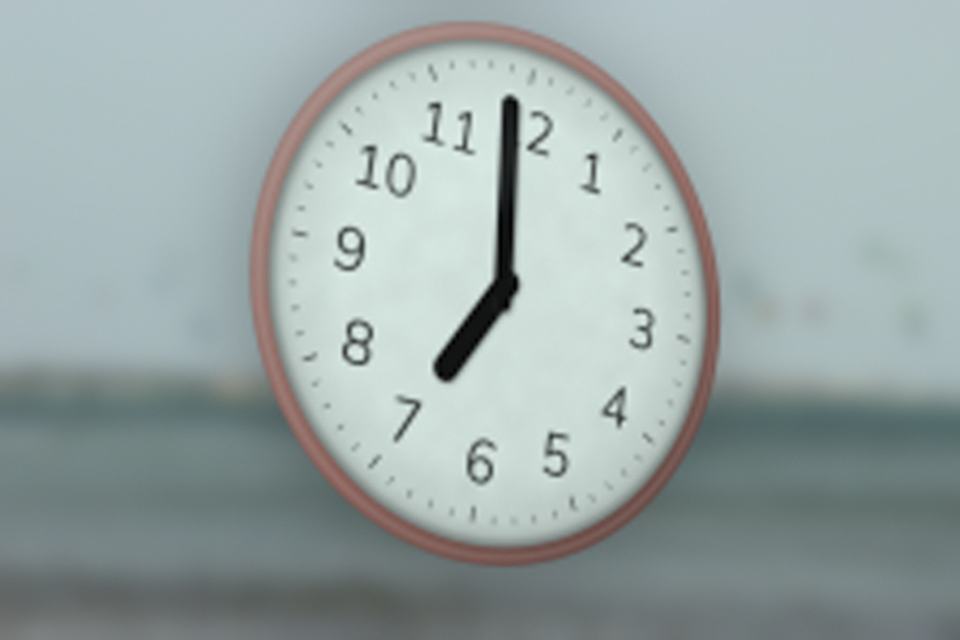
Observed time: **6:59**
